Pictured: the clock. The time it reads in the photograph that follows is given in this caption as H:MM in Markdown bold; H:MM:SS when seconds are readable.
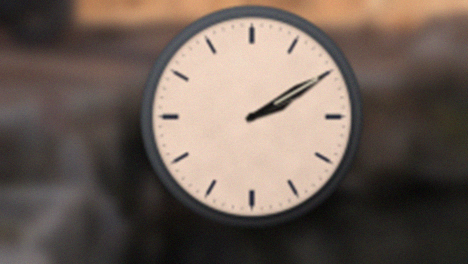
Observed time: **2:10**
